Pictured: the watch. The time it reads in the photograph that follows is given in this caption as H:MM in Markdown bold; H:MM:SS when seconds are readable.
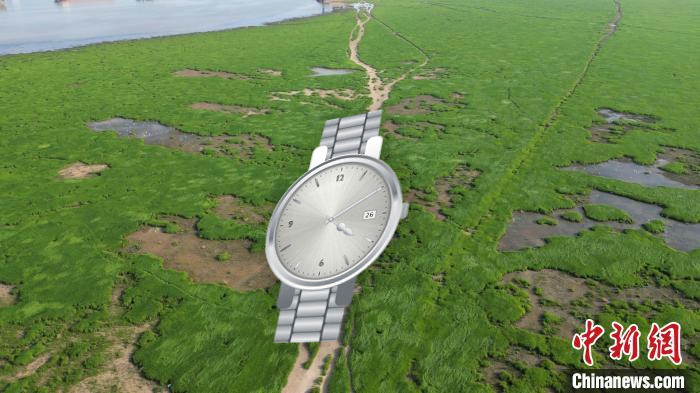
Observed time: **4:10**
